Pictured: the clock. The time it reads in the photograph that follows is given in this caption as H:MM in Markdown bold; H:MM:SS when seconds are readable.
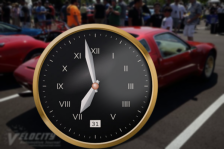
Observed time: **6:58**
